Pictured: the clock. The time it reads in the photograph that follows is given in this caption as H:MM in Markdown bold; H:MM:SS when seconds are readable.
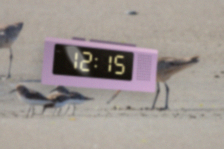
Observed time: **12:15**
